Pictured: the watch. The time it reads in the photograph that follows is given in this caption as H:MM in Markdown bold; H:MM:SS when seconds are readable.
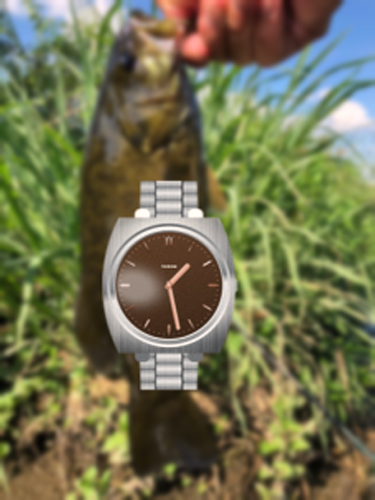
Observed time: **1:28**
